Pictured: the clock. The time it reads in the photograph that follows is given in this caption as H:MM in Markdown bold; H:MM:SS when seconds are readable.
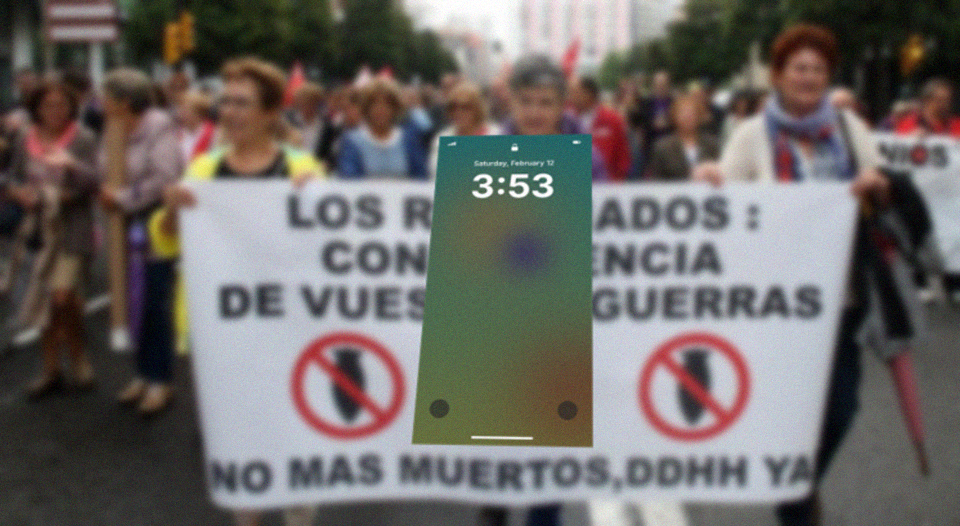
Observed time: **3:53**
